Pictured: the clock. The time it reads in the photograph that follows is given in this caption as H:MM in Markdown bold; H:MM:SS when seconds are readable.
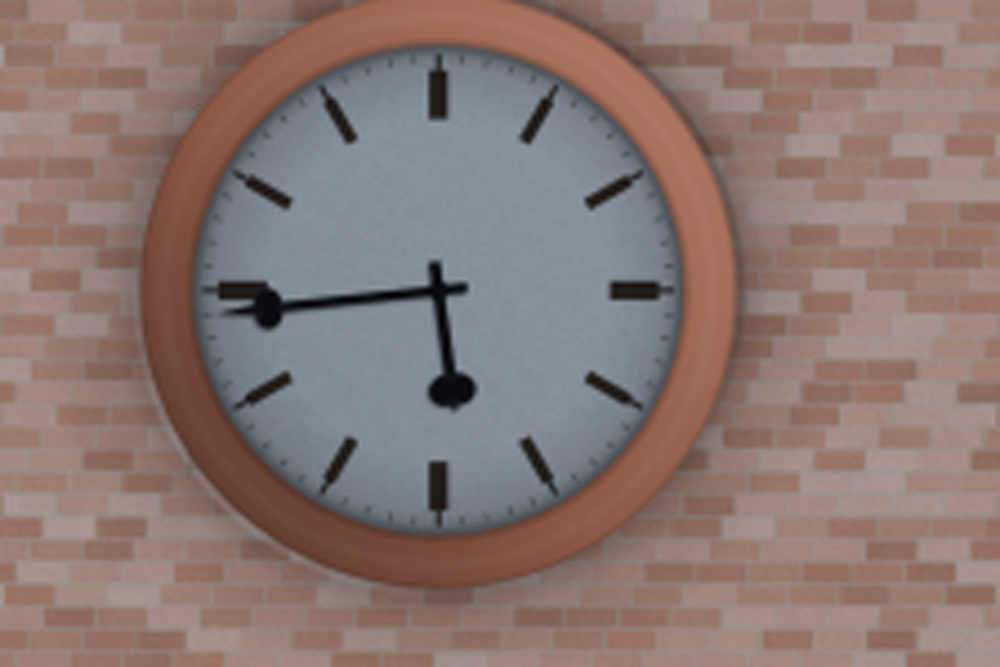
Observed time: **5:44**
